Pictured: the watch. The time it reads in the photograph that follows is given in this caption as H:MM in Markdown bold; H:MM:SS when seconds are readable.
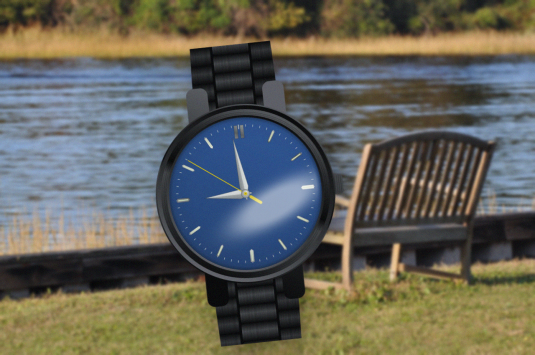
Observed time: **8:58:51**
